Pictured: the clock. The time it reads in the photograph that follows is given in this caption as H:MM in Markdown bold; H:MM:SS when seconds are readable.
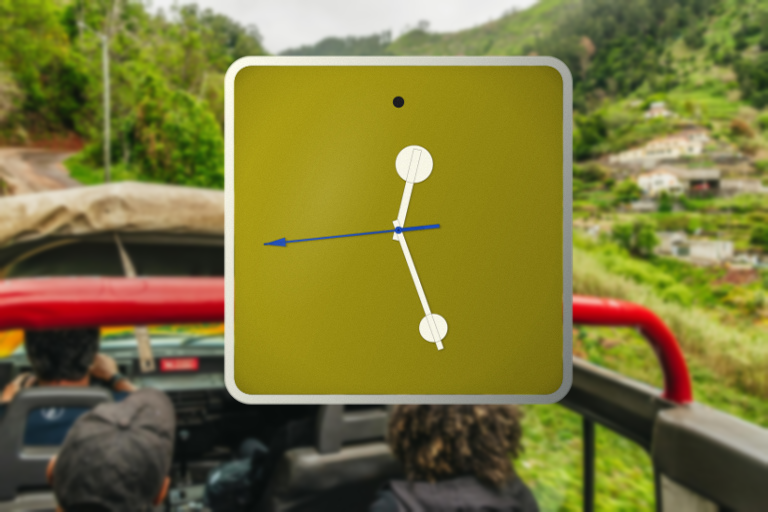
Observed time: **12:26:44**
